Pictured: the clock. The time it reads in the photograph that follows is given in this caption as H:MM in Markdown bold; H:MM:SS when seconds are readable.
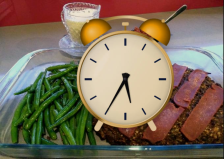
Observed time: **5:35**
